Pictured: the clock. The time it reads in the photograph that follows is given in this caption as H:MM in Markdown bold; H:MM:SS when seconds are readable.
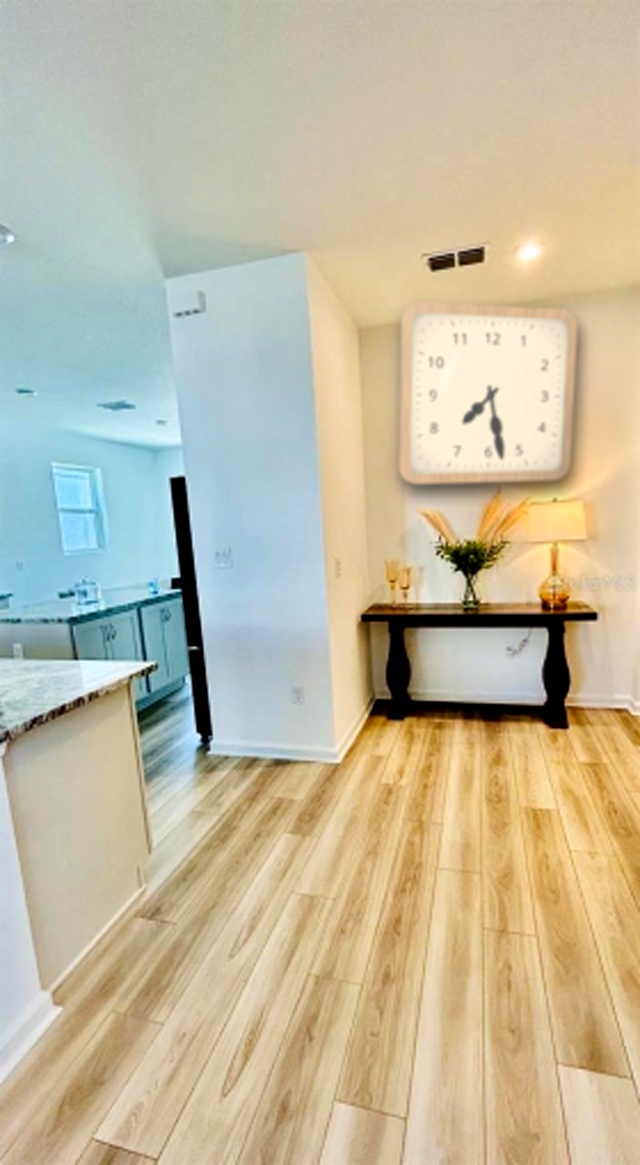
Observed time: **7:28**
